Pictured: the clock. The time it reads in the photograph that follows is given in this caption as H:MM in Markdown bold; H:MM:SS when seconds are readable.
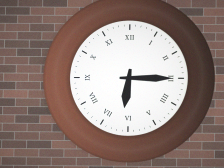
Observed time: **6:15**
